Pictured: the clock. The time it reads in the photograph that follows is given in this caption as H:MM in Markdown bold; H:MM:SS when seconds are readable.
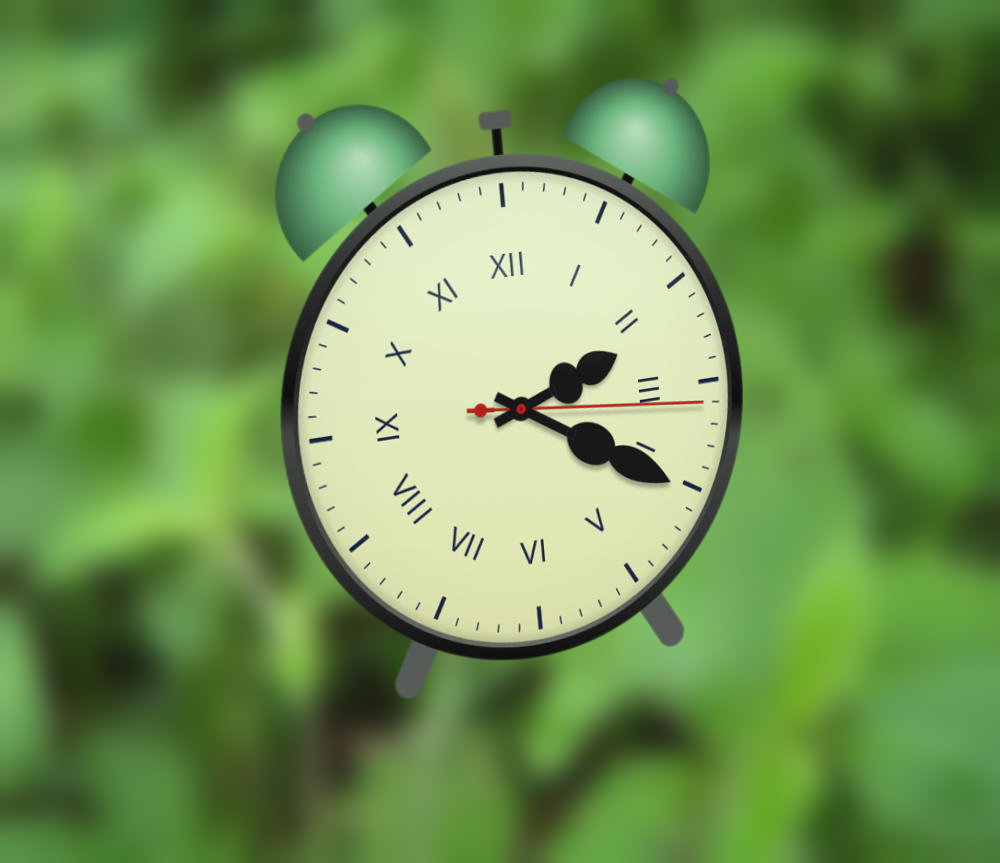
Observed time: **2:20:16**
